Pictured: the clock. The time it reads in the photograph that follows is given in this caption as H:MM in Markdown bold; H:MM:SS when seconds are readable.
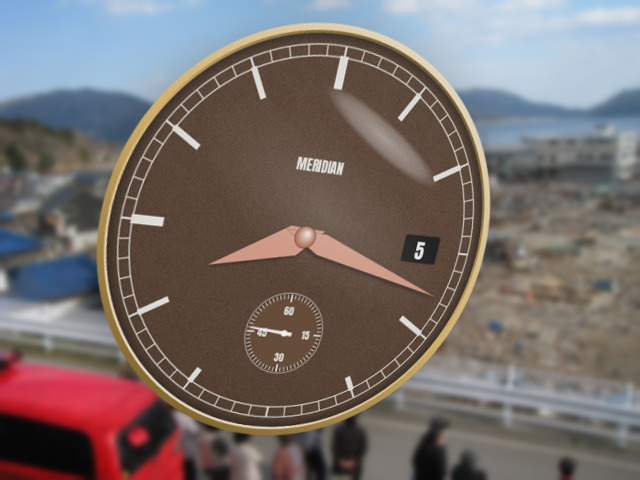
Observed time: **8:17:46**
